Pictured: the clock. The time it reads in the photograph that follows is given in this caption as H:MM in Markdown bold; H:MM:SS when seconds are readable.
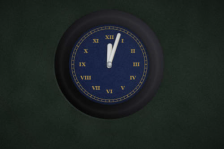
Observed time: **12:03**
